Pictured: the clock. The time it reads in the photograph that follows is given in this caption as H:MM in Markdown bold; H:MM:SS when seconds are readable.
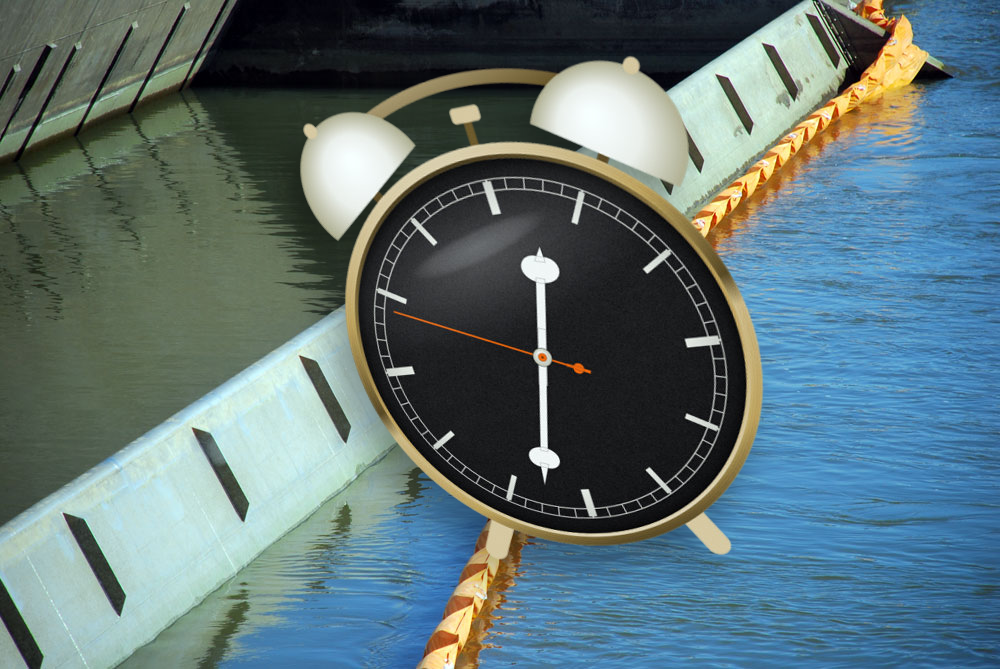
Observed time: **12:32:49**
